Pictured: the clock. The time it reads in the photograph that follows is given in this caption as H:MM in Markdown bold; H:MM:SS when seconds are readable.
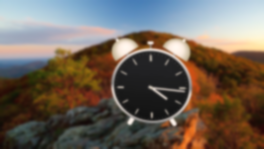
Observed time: **4:16**
